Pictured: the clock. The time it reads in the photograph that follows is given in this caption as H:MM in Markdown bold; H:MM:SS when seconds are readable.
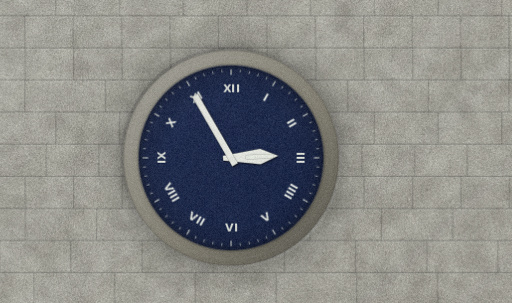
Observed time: **2:55**
